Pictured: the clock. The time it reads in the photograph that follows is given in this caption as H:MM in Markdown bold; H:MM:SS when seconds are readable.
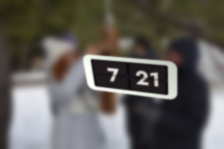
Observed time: **7:21**
